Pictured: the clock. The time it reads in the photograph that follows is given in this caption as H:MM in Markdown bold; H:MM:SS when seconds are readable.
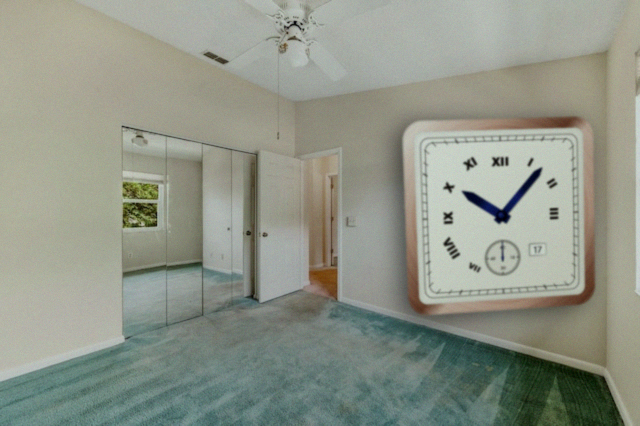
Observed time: **10:07**
